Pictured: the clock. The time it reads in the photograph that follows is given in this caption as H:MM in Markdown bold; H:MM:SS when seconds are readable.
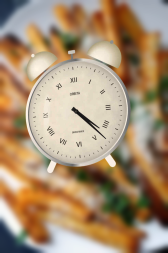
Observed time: **4:23**
